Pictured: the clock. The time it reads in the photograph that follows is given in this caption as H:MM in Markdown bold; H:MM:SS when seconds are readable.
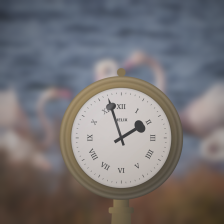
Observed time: **1:57**
